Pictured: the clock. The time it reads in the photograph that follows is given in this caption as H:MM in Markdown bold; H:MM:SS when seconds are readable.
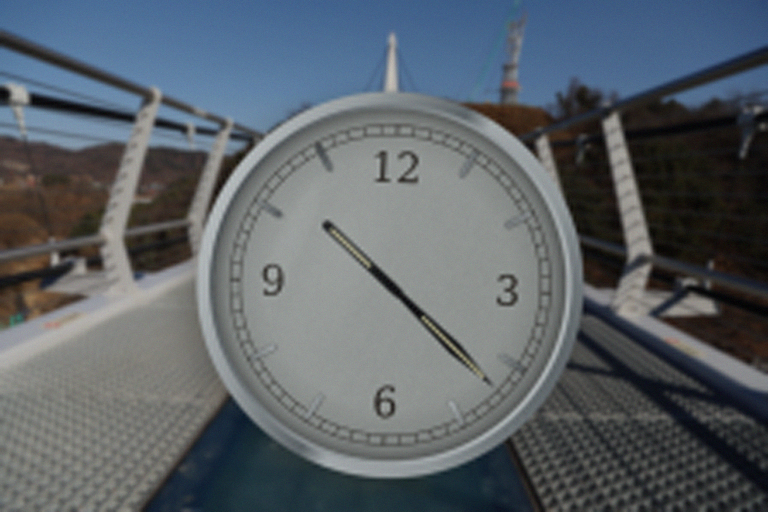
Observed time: **10:22**
